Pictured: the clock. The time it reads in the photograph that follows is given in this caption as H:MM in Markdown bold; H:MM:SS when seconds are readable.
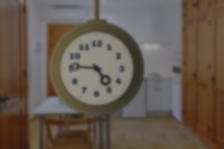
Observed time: **4:46**
